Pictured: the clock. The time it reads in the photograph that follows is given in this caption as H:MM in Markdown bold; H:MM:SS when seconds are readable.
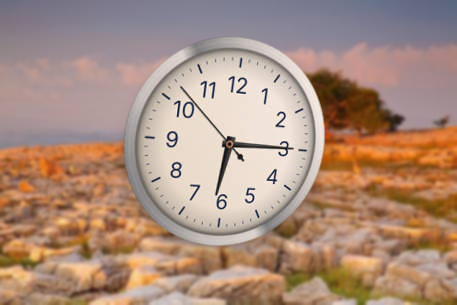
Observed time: **6:14:52**
